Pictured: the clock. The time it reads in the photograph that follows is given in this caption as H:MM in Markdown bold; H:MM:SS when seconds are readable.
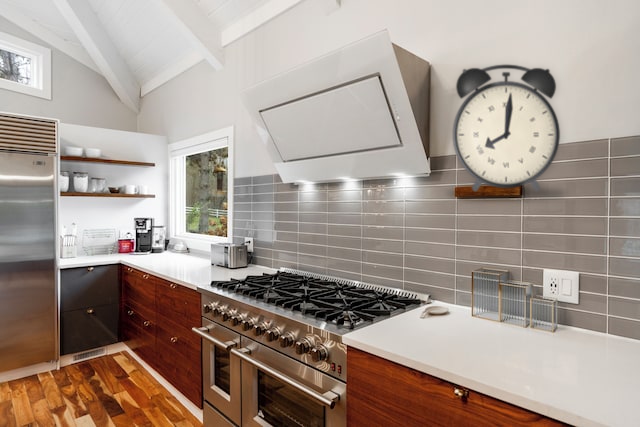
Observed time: **8:01**
